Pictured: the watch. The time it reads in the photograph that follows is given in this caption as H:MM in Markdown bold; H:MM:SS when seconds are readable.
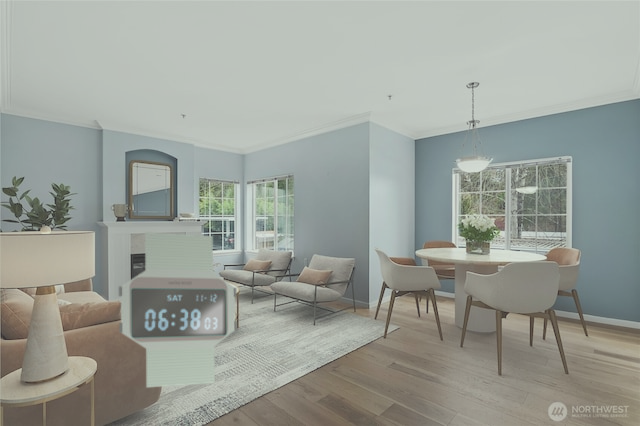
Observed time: **6:38:03**
